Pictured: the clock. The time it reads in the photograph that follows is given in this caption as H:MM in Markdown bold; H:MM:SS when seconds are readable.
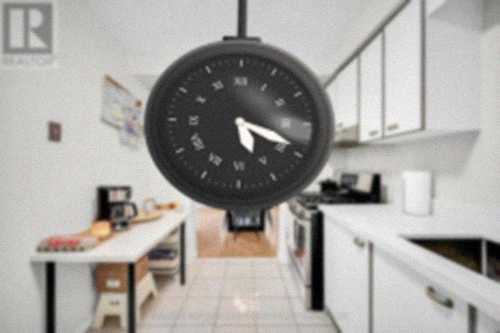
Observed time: **5:19**
